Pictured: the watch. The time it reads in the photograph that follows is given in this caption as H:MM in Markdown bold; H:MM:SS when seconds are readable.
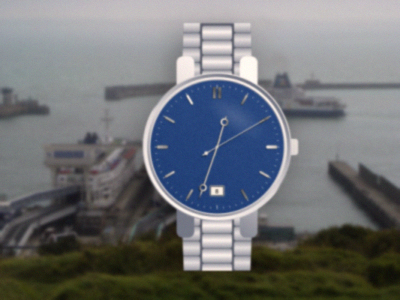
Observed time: **12:33:10**
